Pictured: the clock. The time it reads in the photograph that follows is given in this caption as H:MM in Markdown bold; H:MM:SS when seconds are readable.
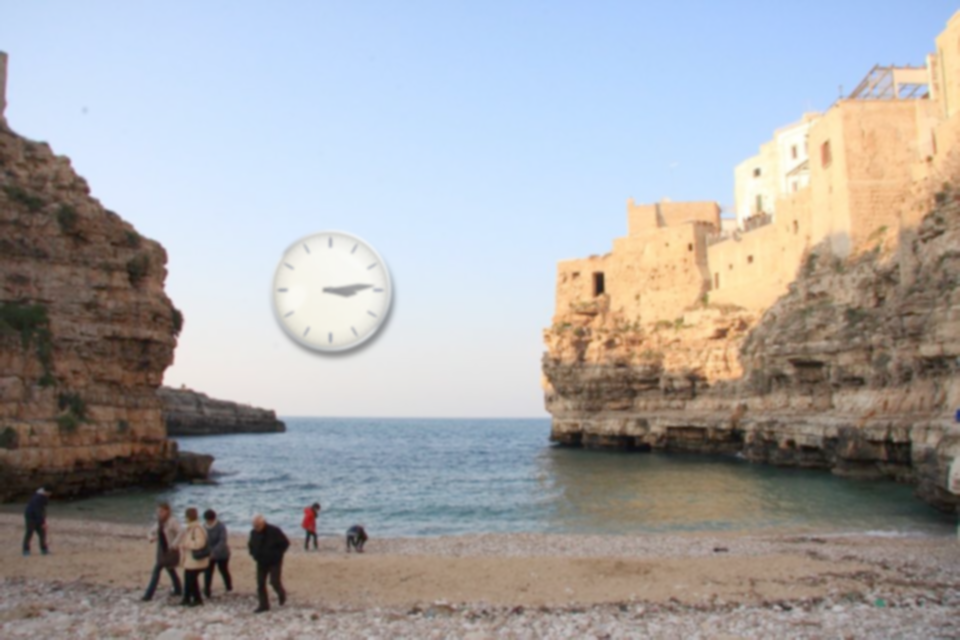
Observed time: **3:14**
